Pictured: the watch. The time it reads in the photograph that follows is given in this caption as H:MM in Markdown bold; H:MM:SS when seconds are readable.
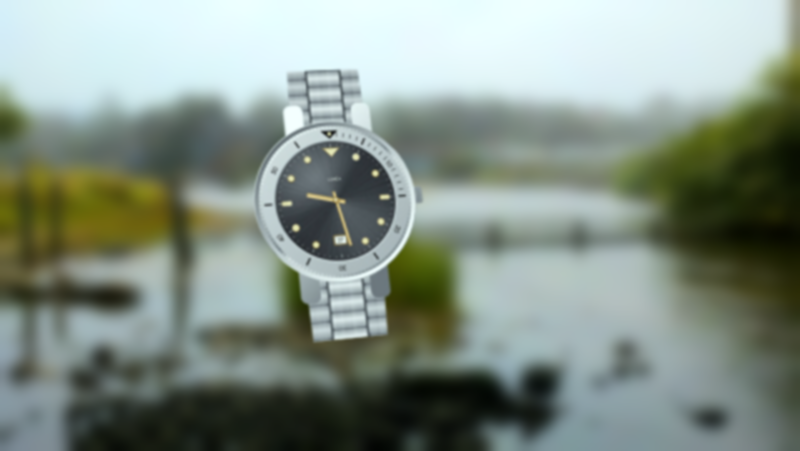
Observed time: **9:28**
